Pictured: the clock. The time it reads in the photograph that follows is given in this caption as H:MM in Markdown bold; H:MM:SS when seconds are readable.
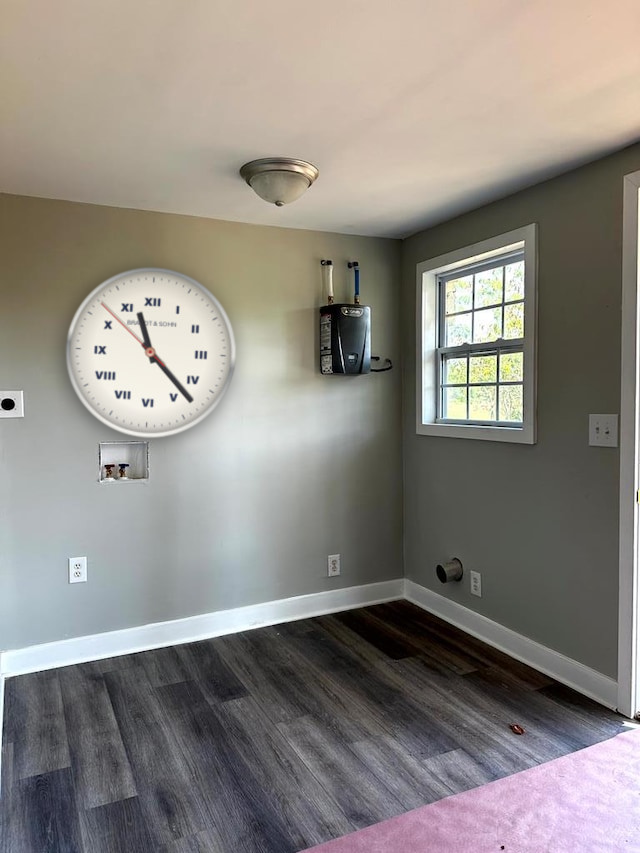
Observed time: **11:22:52**
